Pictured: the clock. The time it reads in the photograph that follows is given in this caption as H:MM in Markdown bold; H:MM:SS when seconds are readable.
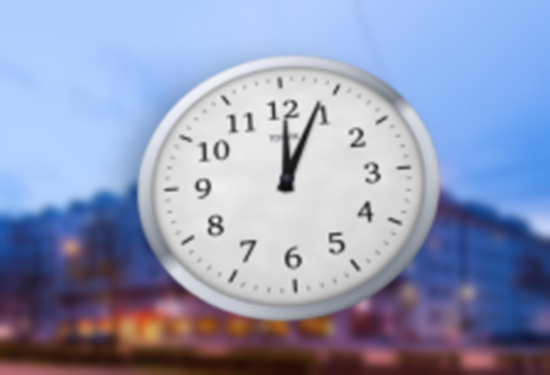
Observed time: **12:04**
